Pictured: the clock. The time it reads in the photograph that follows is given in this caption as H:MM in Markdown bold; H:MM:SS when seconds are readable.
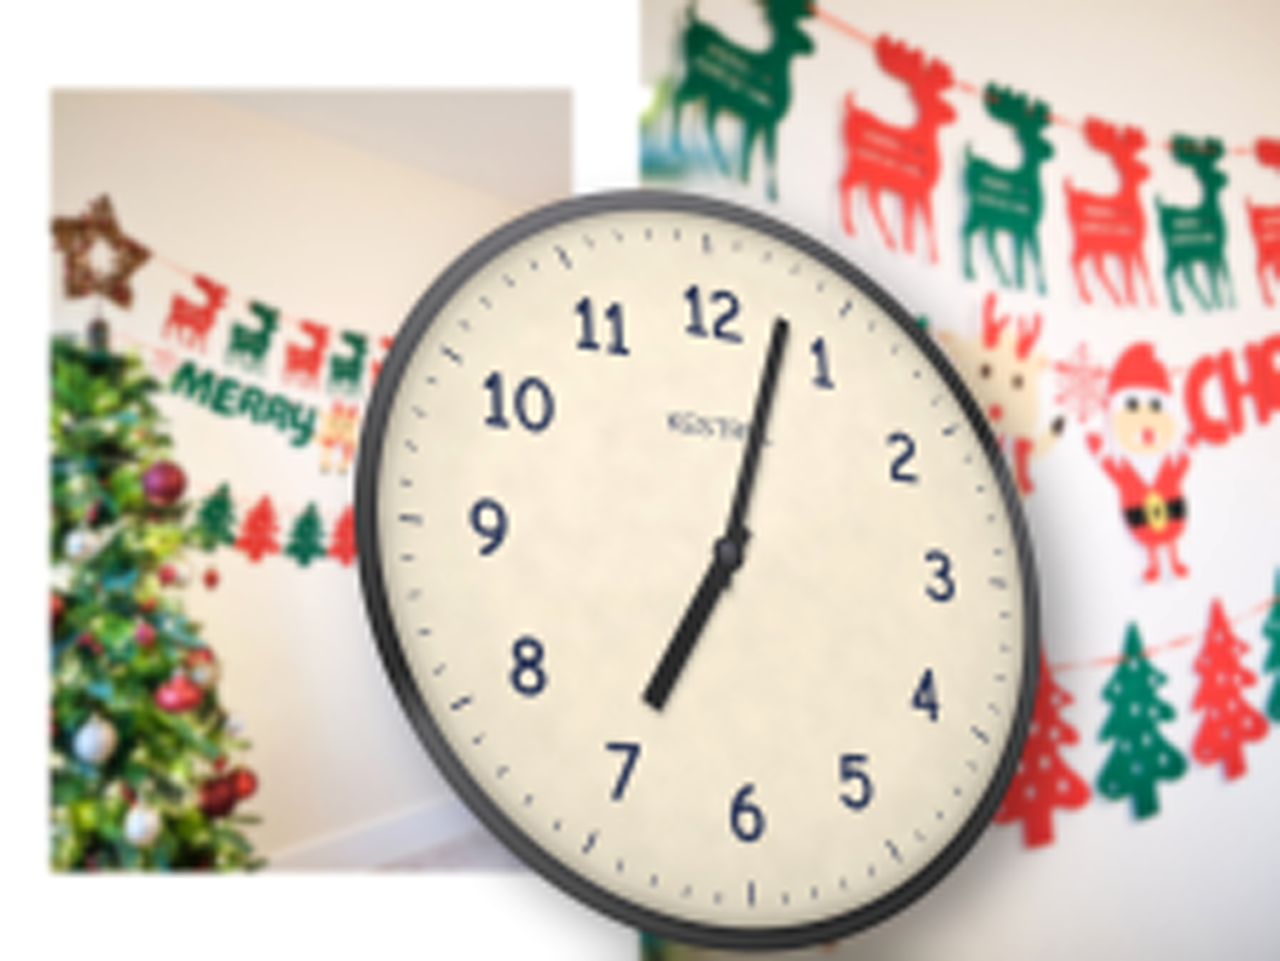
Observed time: **7:03**
